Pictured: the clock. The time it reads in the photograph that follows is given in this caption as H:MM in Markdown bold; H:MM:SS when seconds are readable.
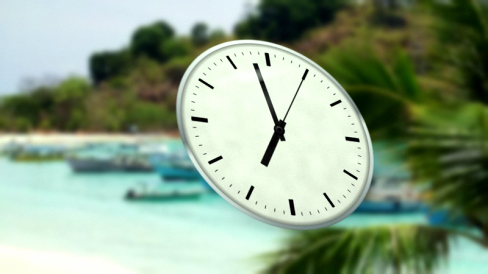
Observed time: **6:58:05**
